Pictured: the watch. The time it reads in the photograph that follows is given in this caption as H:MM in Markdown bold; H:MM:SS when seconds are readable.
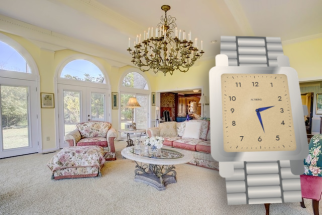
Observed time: **2:28**
